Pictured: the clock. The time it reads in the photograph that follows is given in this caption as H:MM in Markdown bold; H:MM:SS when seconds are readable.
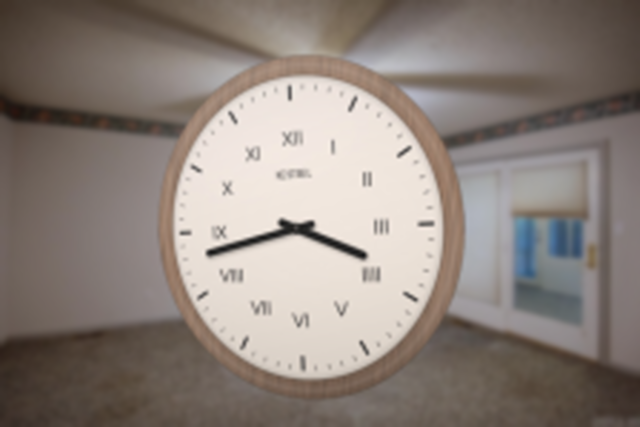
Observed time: **3:43**
